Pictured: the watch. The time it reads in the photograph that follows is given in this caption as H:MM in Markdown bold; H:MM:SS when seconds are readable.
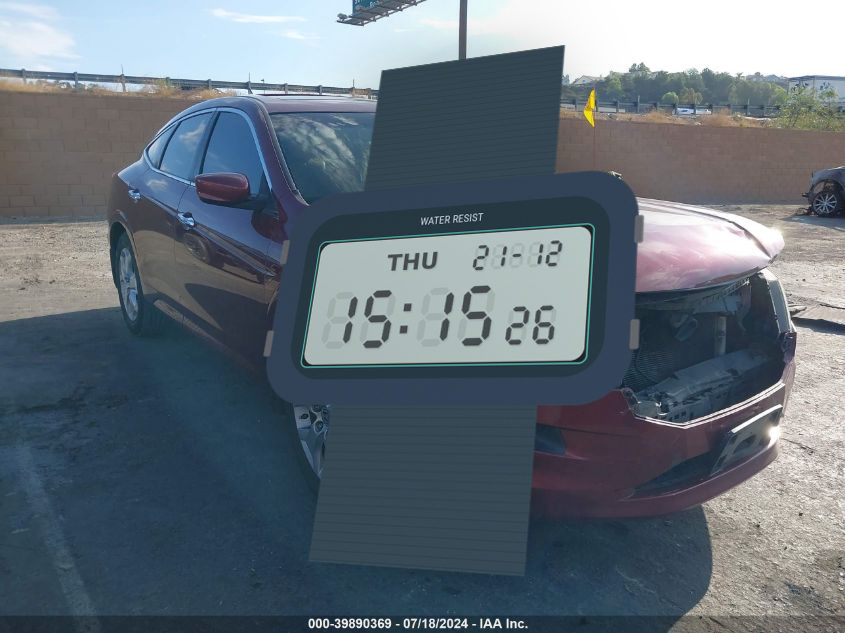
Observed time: **15:15:26**
